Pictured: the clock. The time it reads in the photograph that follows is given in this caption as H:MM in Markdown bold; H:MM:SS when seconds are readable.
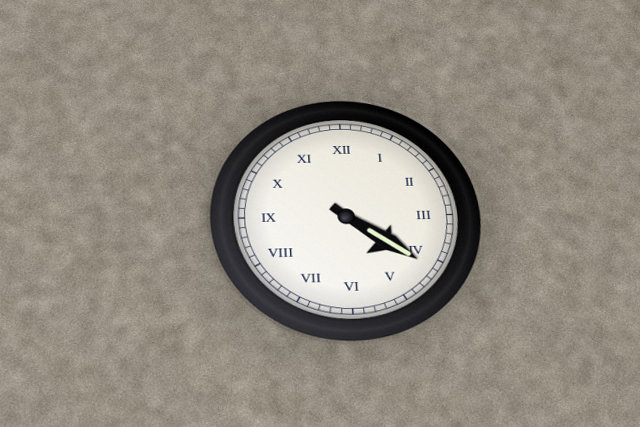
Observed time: **4:21**
